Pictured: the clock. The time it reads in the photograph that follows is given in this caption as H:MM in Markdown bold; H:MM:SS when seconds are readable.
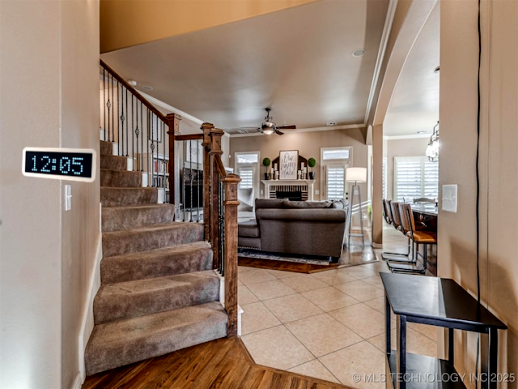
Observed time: **12:05**
